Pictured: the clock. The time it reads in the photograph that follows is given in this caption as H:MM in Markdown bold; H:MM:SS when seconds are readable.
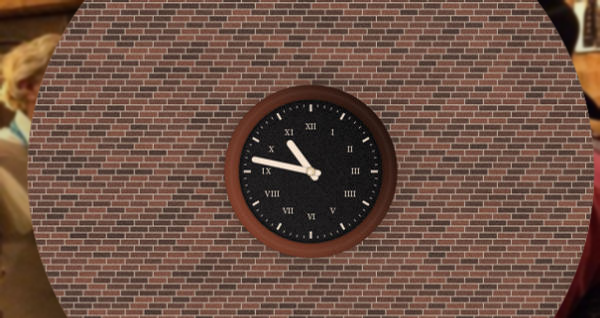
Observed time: **10:47**
